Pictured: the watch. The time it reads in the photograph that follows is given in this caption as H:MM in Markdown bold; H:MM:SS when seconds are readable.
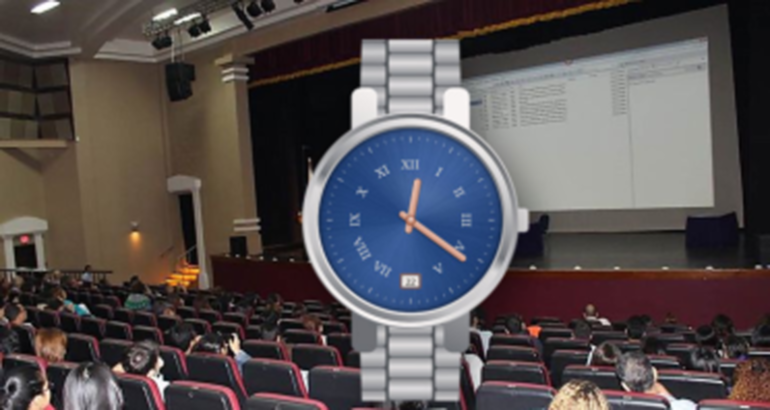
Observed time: **12:21**
